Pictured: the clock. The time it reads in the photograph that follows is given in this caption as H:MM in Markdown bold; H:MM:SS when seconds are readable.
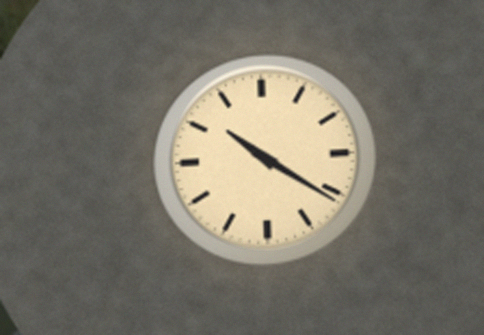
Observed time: **10:21**
